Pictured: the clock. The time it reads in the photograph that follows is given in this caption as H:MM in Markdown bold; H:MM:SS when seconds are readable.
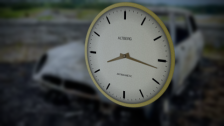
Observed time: **8:17**
